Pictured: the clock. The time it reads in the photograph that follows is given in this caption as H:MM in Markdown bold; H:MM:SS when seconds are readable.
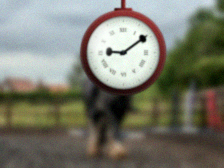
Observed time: **9:09**
